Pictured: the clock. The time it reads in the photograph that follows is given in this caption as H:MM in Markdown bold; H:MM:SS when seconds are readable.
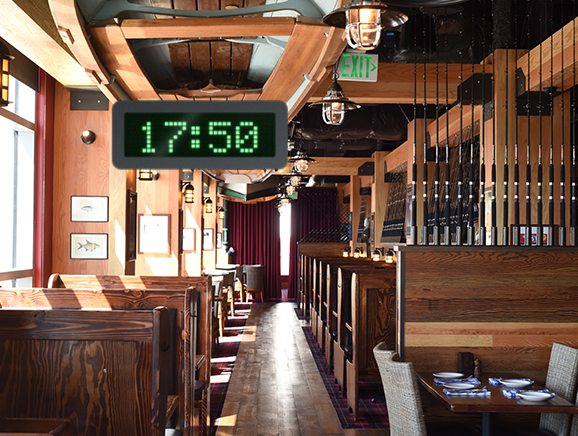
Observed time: **17:50**
